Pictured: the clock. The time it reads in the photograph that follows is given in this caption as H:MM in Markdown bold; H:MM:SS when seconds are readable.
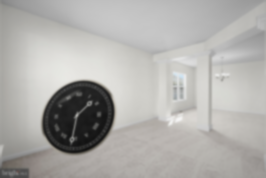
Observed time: **1:31**
